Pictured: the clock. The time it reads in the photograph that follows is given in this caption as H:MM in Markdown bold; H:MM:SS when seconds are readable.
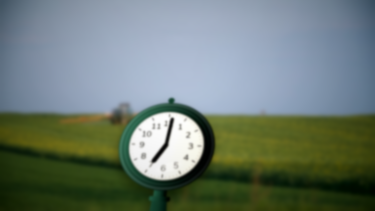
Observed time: **7:01**
